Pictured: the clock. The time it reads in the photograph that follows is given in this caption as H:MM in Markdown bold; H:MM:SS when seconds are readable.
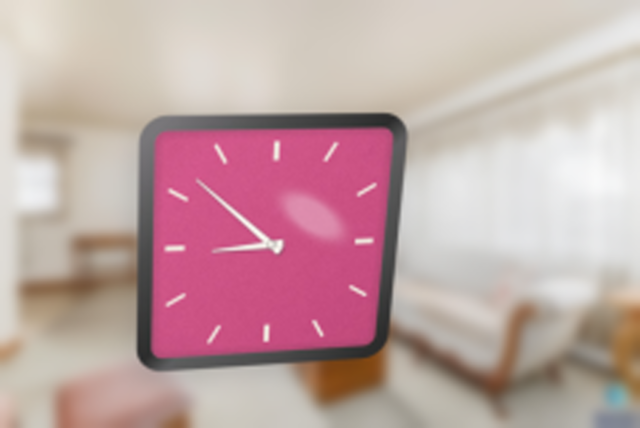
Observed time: **8:52**
